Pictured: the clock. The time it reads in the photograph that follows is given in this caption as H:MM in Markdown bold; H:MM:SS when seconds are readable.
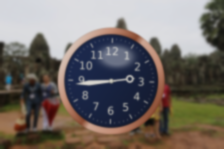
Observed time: **2:44**
